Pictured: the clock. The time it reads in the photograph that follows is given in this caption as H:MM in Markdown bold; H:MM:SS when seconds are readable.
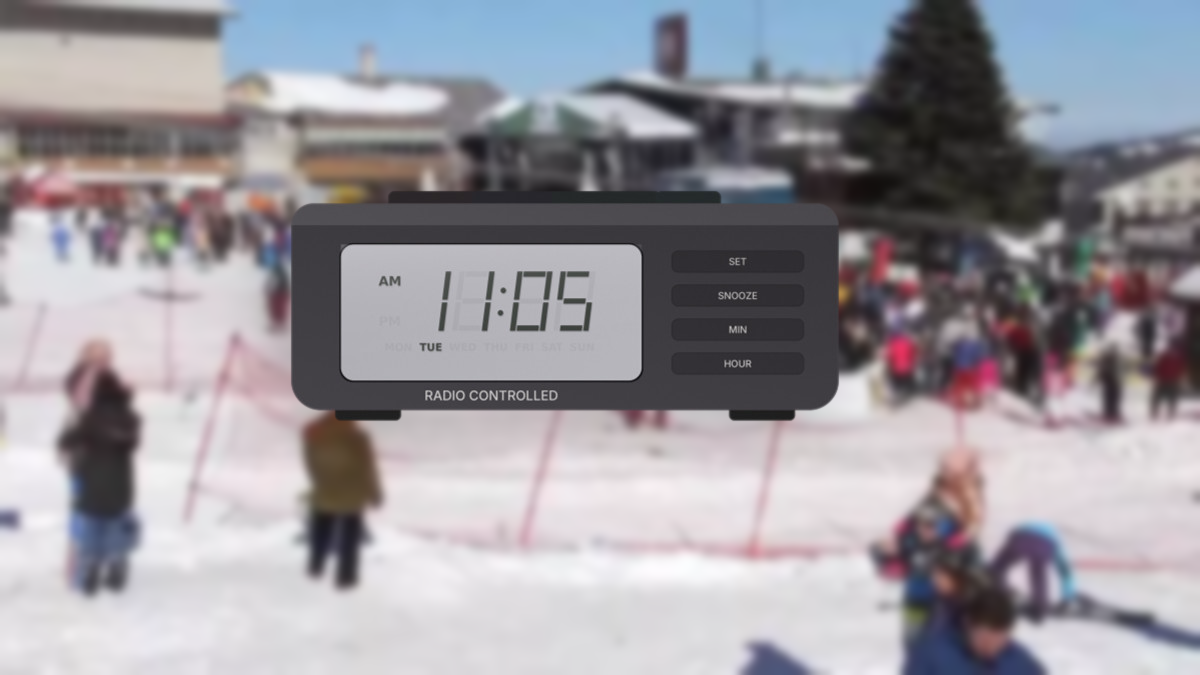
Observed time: **11:05**
